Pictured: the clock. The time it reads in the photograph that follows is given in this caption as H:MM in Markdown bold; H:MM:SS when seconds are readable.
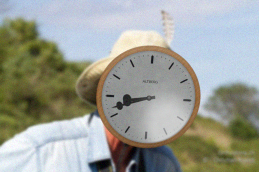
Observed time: **8:42**
